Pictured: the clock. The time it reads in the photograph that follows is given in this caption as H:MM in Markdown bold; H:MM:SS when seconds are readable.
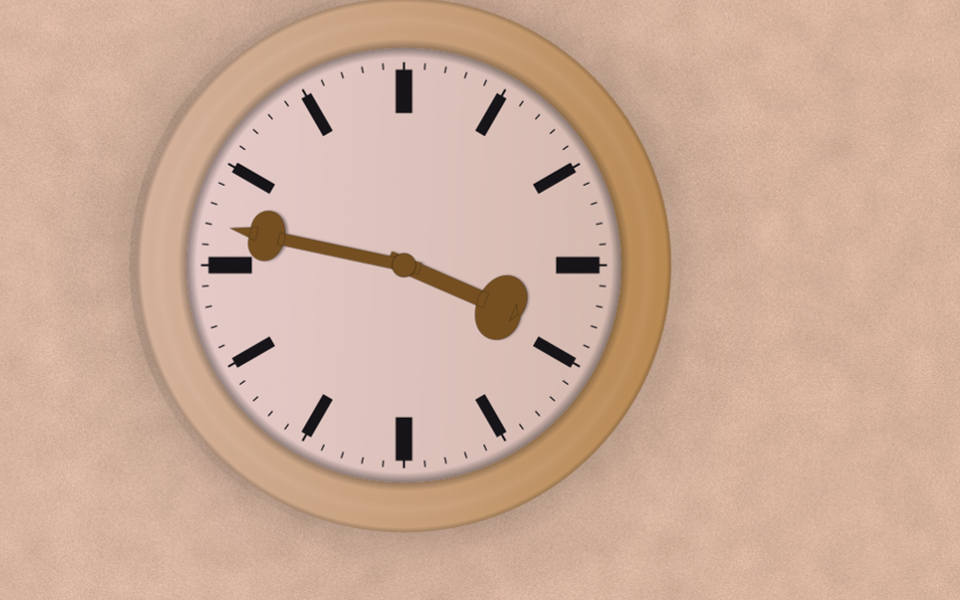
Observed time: **3:47**
